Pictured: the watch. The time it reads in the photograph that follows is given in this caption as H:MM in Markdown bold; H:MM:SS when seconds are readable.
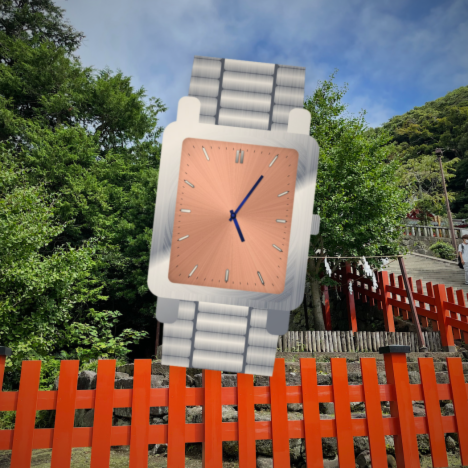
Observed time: **5:05**
